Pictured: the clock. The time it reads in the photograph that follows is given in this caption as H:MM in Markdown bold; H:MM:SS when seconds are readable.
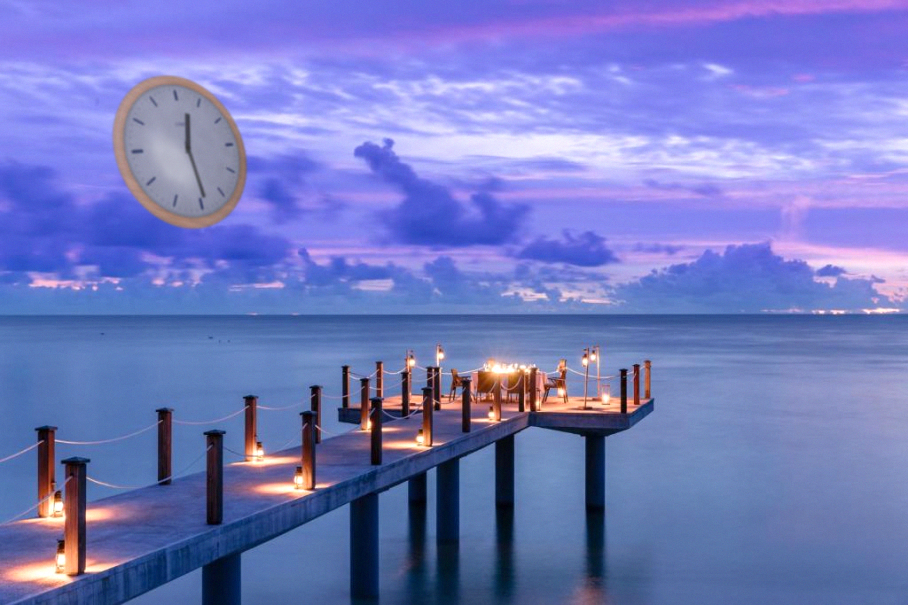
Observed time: **12:29**
